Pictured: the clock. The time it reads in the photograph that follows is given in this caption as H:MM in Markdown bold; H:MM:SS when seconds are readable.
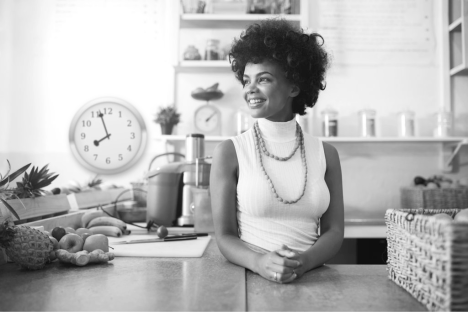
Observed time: **7:57**
